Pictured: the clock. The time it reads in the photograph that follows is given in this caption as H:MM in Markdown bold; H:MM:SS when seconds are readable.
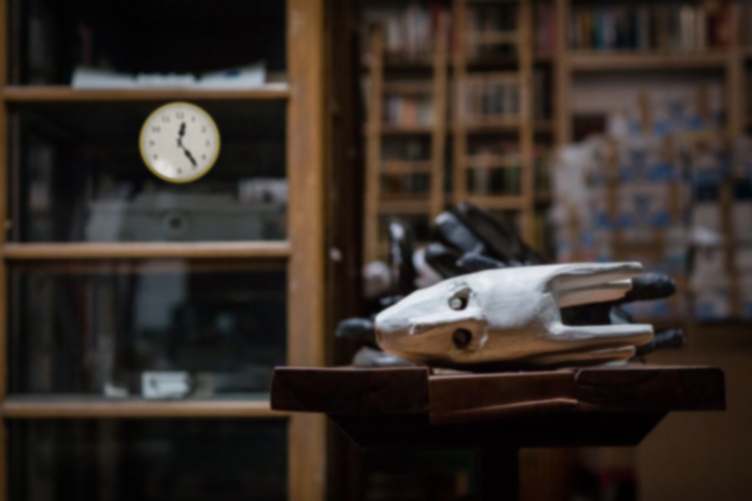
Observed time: **12:24**
